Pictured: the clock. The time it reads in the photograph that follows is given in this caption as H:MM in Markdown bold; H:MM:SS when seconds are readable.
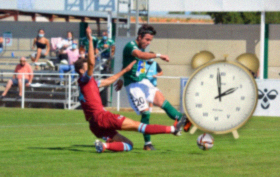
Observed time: **1:58**
